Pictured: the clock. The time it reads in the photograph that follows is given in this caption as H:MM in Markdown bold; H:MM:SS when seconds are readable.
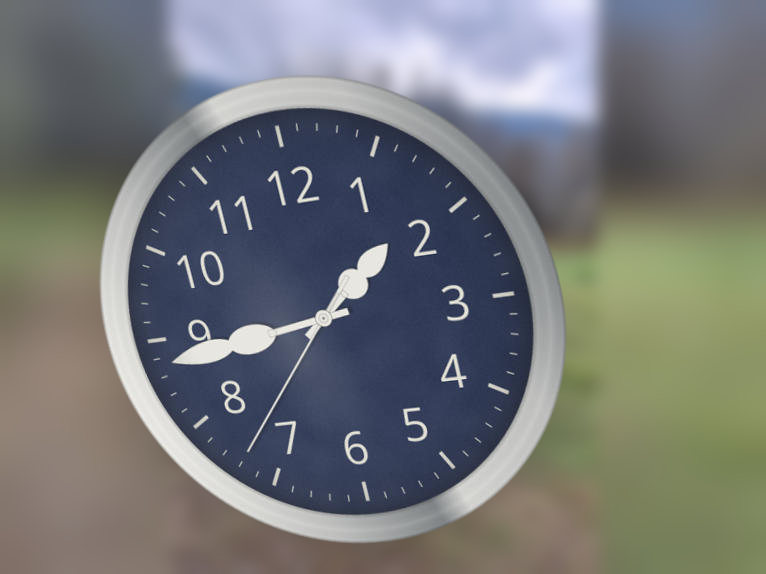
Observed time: **1:43:37**
